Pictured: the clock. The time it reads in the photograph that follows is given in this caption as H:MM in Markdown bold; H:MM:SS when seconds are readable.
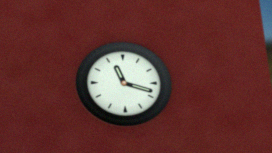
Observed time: **11:18**
